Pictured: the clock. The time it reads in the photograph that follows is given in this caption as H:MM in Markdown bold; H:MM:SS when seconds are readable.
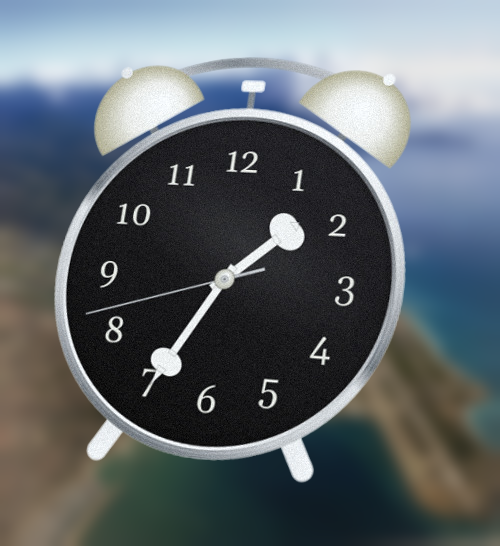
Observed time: **1:34:42**
